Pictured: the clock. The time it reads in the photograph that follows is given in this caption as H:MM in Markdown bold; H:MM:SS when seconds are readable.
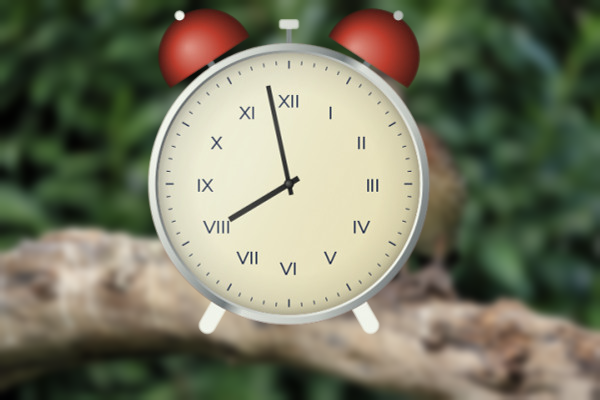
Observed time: **7:58**
